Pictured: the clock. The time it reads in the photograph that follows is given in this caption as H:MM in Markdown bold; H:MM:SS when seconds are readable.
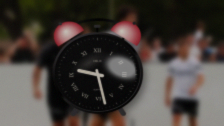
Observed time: **9:28**
